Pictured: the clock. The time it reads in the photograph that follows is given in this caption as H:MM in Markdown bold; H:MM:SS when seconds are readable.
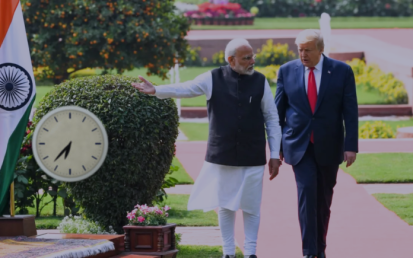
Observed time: **6:37**
